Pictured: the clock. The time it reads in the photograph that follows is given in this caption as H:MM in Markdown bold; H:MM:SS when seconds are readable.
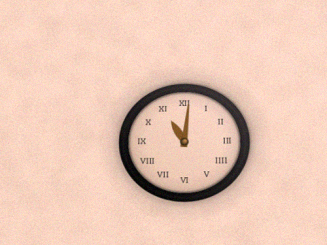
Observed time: **11:01**
